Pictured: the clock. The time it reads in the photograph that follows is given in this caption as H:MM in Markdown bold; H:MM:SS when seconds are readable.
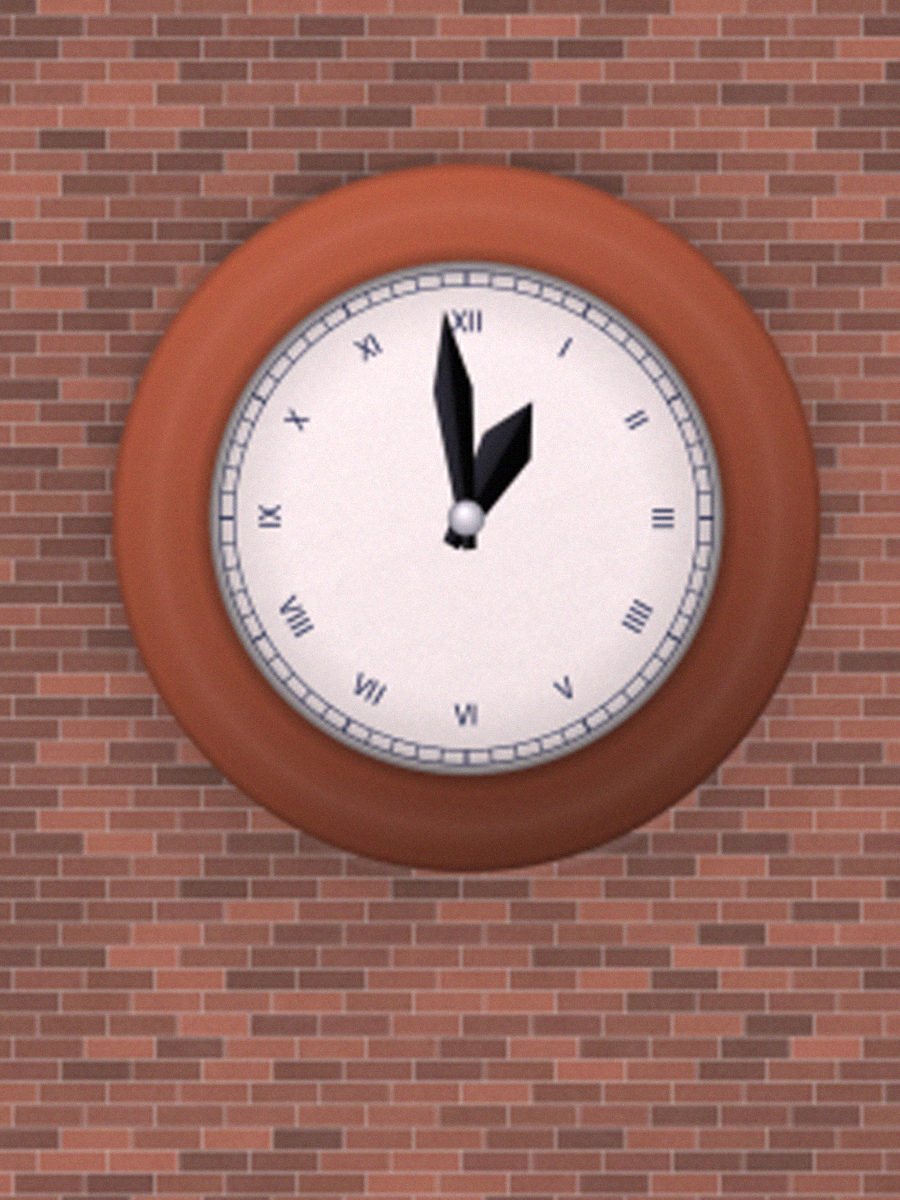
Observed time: **12:59**
